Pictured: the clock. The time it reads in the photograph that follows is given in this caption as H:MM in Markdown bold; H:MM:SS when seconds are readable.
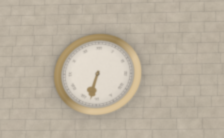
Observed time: **6:32**
